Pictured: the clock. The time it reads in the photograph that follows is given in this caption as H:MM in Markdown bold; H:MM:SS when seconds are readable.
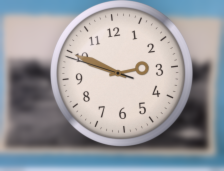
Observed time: **2:49:49**
